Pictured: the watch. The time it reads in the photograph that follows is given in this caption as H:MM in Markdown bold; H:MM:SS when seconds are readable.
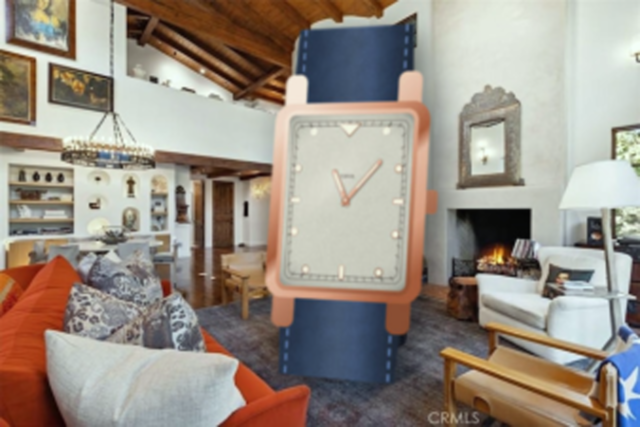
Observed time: **11:07**
